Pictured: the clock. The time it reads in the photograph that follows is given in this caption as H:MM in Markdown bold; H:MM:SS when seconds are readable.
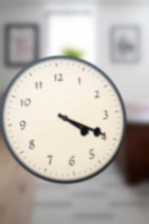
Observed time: **4:20**
